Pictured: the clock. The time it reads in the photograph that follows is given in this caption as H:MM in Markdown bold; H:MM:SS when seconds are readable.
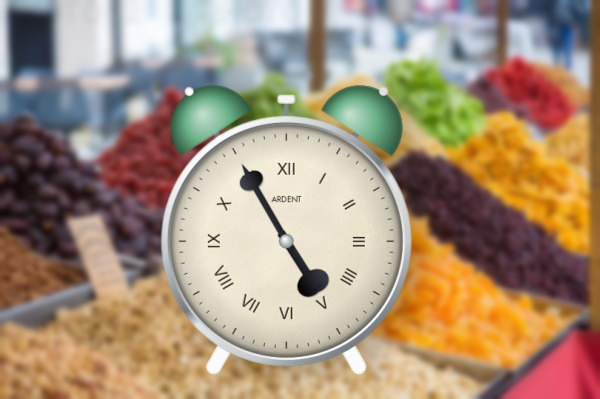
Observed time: **4:55**
